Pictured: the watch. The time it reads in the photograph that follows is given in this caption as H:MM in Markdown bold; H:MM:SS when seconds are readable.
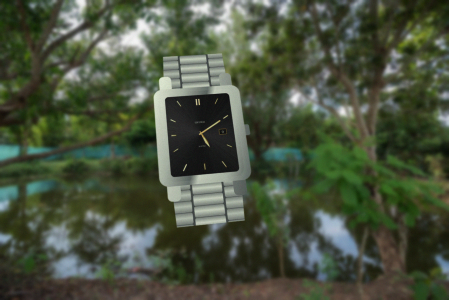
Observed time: **5:10**
